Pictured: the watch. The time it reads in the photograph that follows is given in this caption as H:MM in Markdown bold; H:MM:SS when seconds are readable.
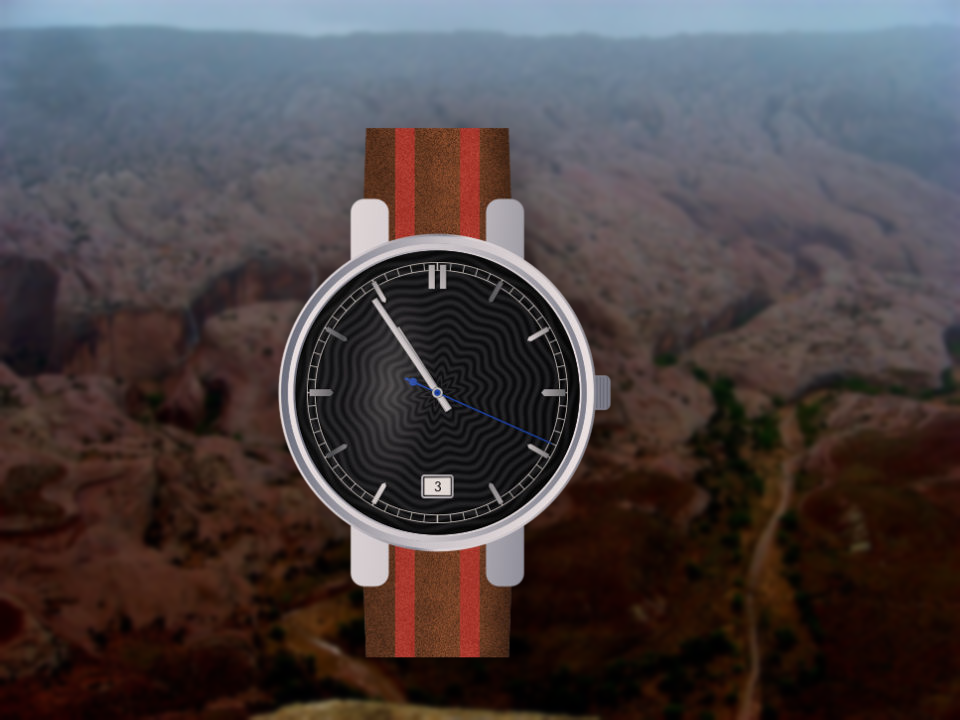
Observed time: **10:54:19**
